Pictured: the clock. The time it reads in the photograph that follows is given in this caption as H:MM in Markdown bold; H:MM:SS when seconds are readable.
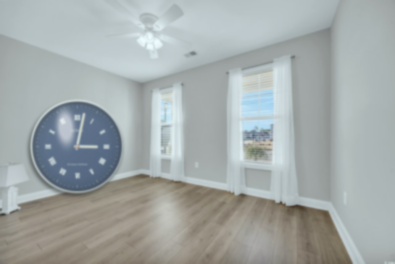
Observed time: **3:02**
